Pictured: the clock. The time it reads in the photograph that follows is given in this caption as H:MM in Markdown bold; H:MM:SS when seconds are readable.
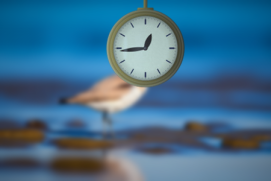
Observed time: **12:44**
